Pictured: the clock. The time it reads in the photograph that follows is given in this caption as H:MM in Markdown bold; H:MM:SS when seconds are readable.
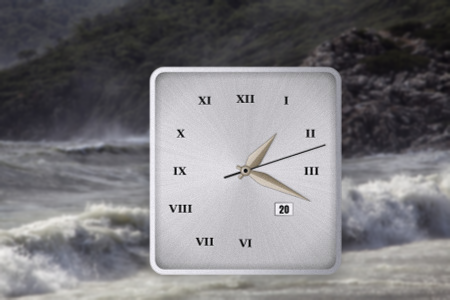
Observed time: **1:19:12**
